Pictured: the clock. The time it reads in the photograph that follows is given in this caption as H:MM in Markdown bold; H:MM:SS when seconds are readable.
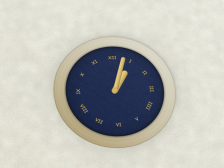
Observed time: **1:03**
